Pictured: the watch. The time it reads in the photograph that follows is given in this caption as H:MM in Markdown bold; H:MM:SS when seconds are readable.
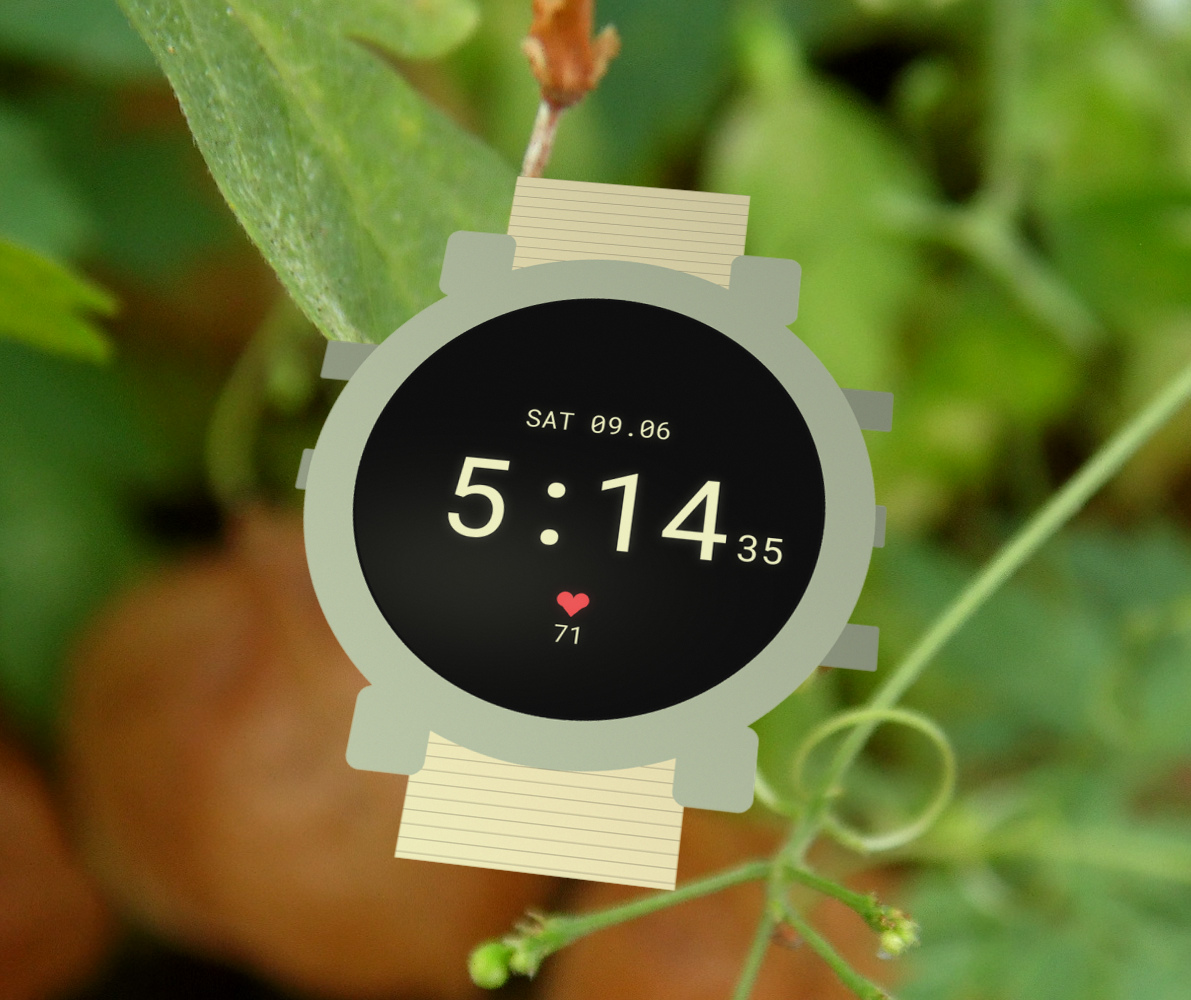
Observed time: **5:14:35**
